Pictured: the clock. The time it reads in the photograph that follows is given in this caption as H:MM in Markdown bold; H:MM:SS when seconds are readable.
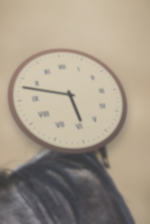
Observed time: **5:48**
